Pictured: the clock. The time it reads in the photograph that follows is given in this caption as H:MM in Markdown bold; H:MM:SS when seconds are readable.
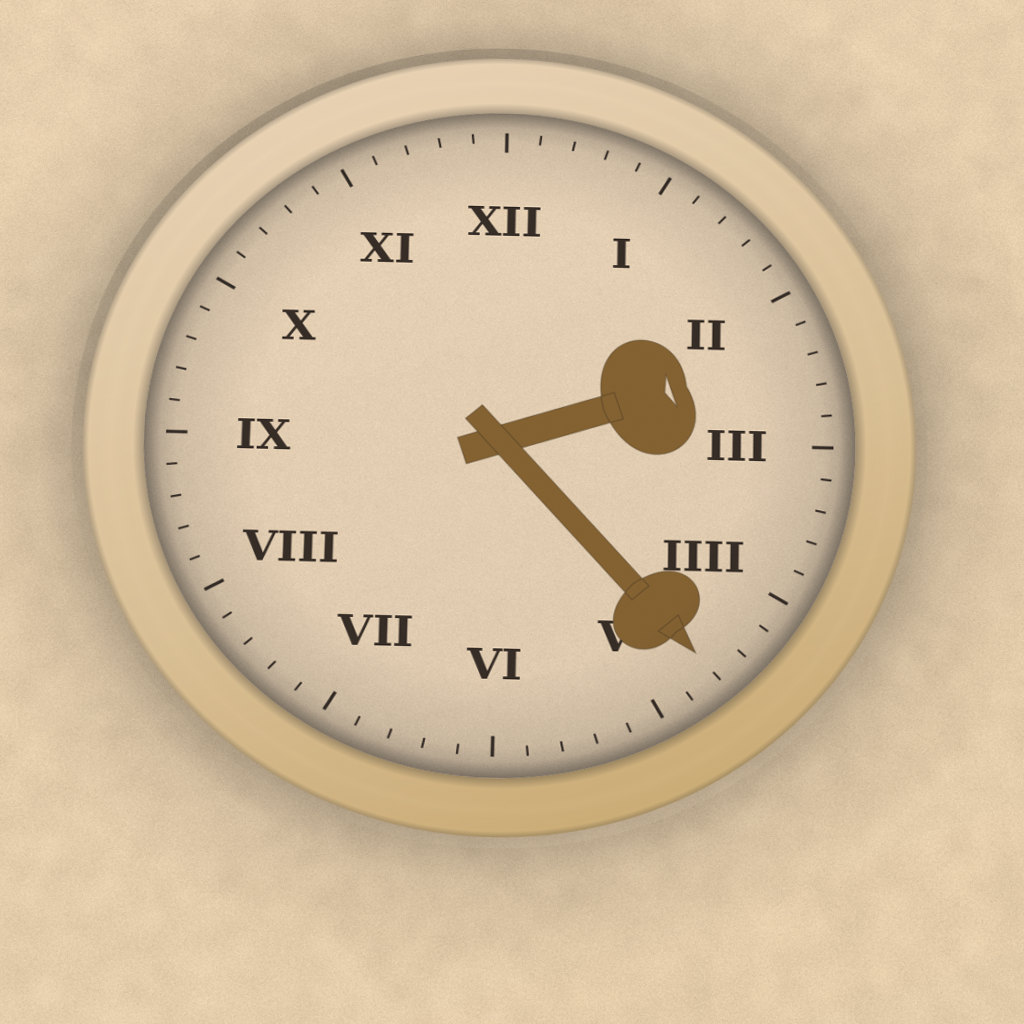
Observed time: **2:23**
